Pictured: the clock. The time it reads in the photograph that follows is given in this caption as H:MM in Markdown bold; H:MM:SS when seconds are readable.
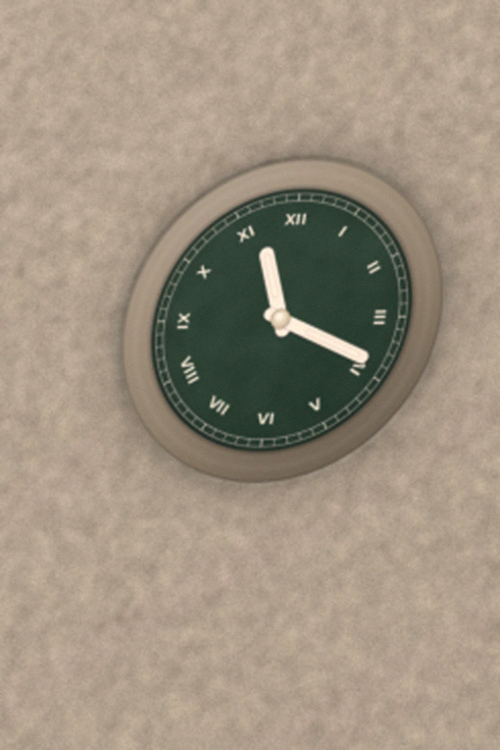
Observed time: **11:19**
